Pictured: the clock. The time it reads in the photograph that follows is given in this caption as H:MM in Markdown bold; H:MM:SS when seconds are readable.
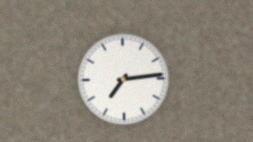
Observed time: **7:14**
